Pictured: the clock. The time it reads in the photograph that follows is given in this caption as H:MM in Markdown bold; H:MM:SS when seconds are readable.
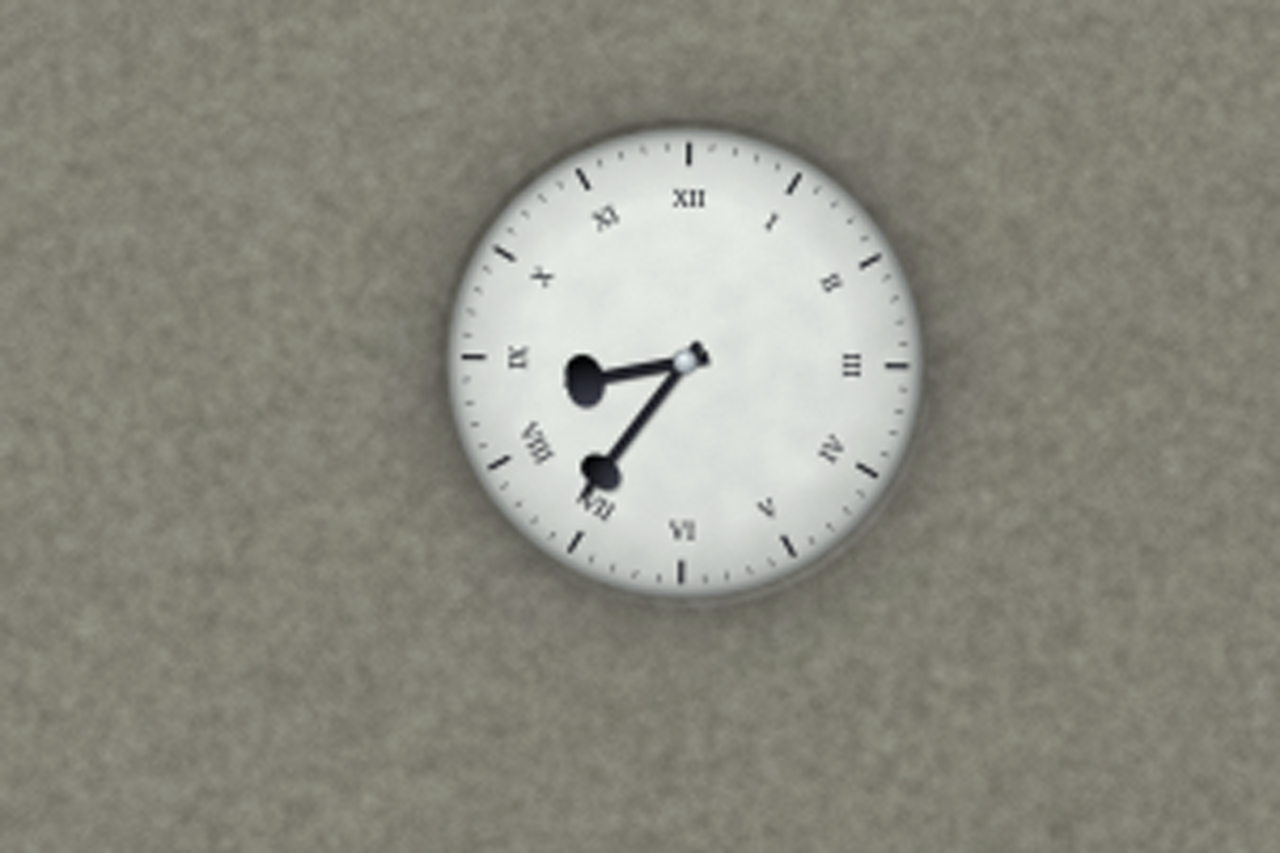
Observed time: **8:36**
